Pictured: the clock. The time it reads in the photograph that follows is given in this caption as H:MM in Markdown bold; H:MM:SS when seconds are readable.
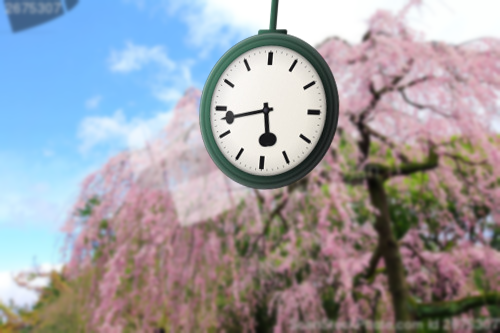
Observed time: **5:43**
